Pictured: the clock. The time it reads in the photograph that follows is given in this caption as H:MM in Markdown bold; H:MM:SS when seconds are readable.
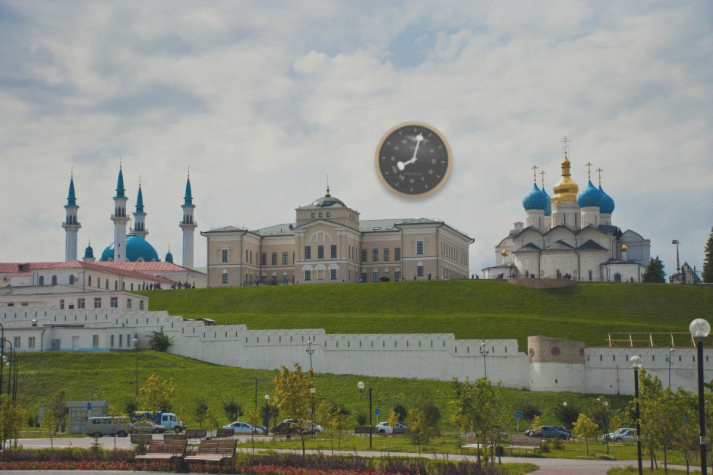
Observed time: **8:02**
